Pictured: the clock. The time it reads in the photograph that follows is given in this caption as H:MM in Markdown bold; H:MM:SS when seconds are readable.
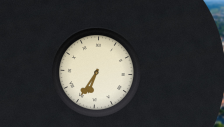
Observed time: **6:35**
